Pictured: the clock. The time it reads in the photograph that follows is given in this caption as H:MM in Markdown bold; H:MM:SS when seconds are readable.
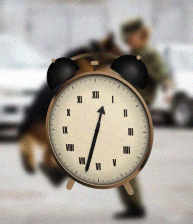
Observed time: **12:33**
